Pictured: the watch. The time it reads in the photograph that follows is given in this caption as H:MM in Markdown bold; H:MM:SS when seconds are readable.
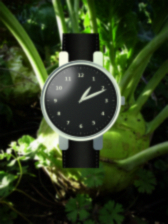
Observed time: **1:11**
